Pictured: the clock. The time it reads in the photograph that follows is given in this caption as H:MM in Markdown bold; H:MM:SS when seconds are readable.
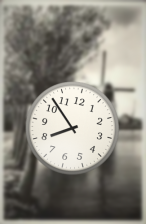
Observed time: **7:52**
